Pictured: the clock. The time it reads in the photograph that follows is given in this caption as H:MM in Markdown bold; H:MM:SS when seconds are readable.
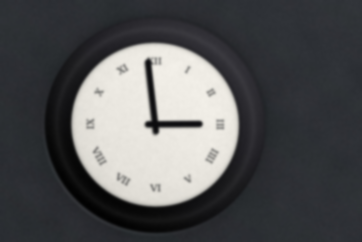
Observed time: **2:59**
